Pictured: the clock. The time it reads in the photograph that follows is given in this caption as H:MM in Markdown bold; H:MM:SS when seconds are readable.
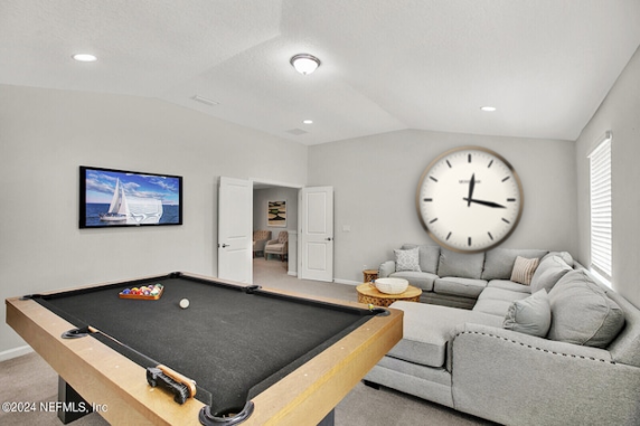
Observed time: **12:17**
